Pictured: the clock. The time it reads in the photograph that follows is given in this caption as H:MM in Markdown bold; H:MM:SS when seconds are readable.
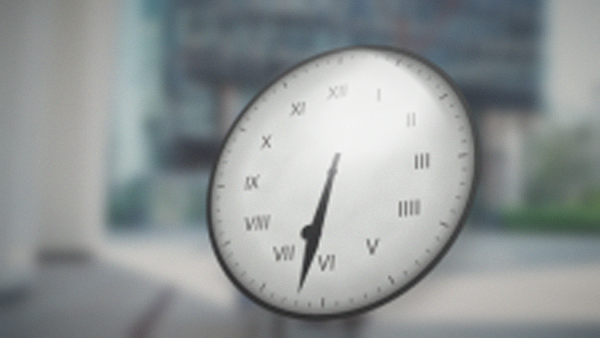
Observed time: **6:32**
